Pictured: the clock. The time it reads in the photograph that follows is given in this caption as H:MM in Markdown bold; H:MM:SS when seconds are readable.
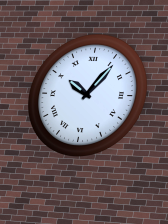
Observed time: **10:06**
